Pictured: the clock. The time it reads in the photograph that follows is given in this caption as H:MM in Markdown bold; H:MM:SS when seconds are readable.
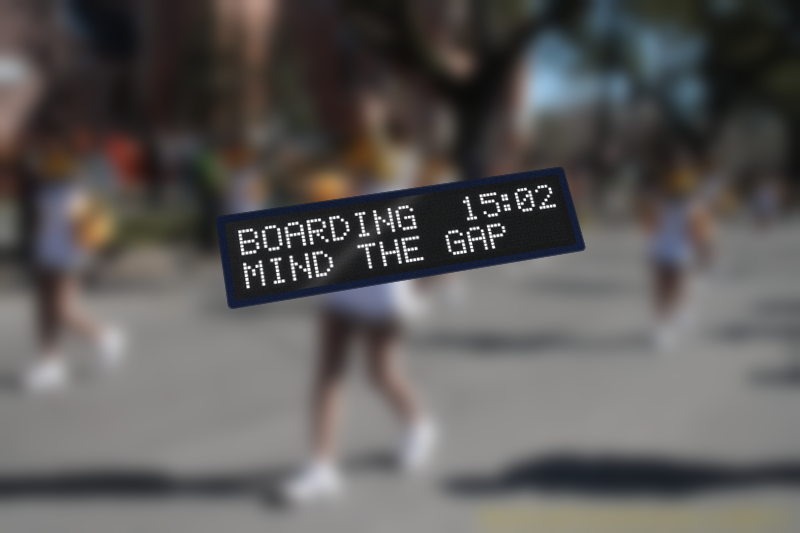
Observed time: **15:02**
